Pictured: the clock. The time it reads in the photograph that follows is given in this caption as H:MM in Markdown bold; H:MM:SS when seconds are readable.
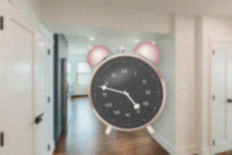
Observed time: **4:48**
